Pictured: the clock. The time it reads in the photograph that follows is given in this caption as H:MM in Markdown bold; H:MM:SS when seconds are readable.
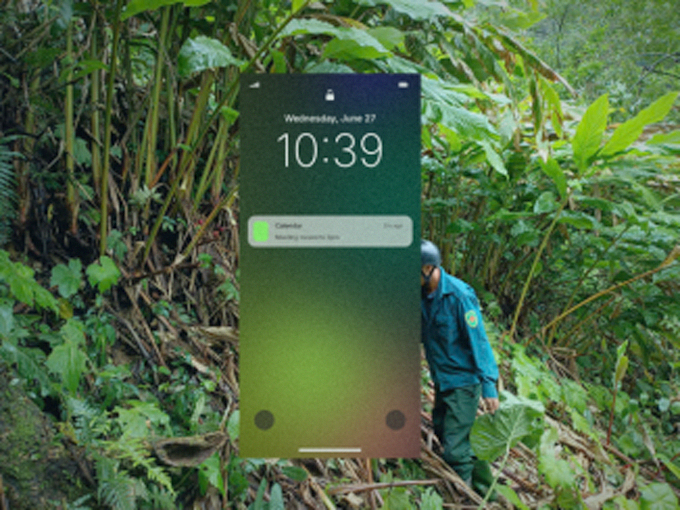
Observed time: **10:39**
